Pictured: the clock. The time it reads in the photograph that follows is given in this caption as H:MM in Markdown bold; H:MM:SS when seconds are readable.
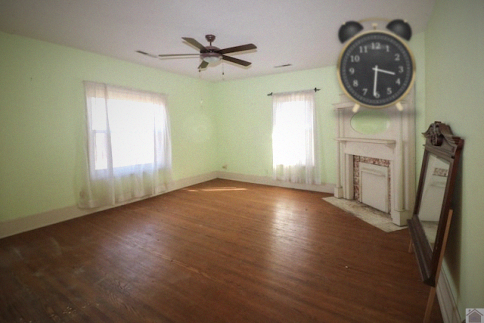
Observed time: **3:31**
